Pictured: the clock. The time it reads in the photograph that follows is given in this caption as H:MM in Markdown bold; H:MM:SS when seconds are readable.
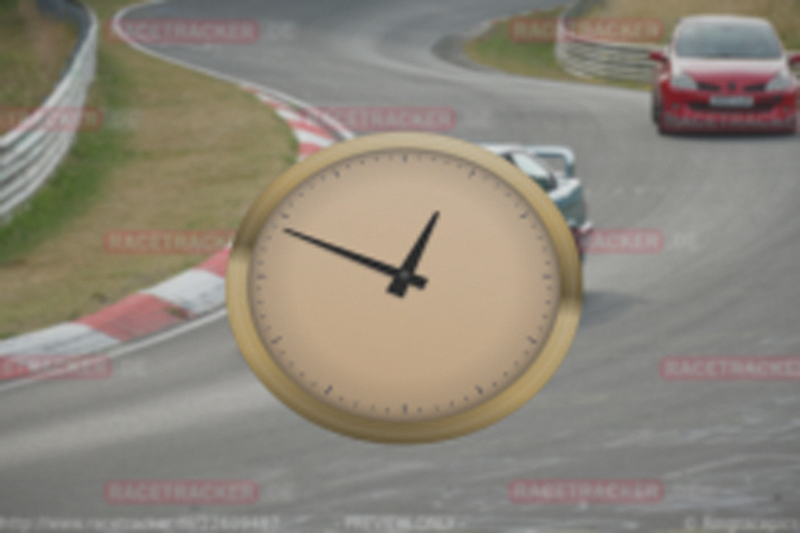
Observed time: **12:49**
